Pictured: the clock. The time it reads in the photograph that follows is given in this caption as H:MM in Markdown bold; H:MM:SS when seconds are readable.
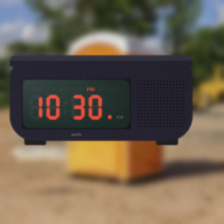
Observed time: **10:30**
